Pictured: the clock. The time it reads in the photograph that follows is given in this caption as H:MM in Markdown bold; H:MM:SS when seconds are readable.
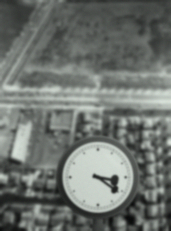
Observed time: **3:21**
